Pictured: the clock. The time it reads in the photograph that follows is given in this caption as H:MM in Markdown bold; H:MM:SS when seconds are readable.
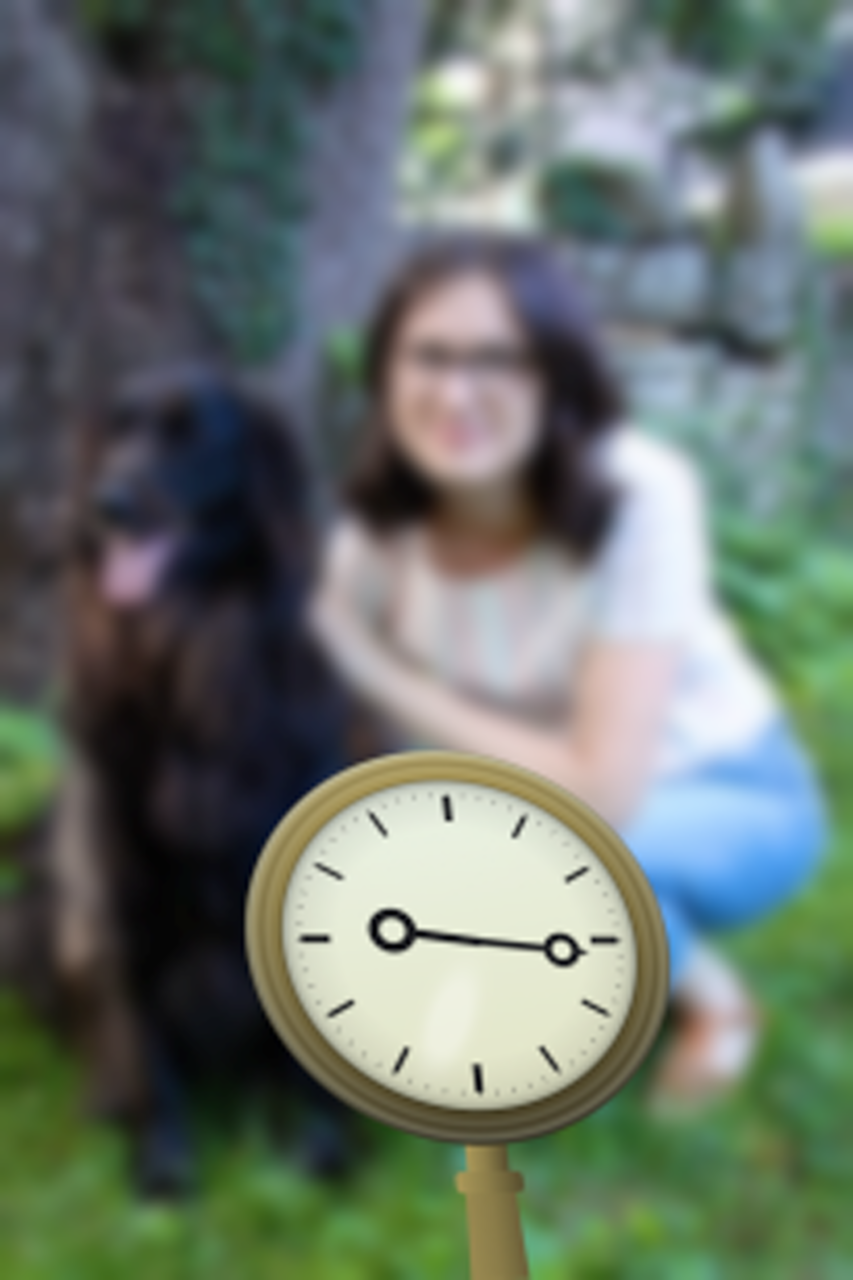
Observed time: **9:16**
